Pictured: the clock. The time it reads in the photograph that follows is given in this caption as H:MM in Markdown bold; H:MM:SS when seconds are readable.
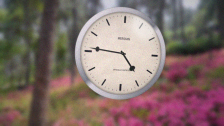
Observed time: **4:46**
